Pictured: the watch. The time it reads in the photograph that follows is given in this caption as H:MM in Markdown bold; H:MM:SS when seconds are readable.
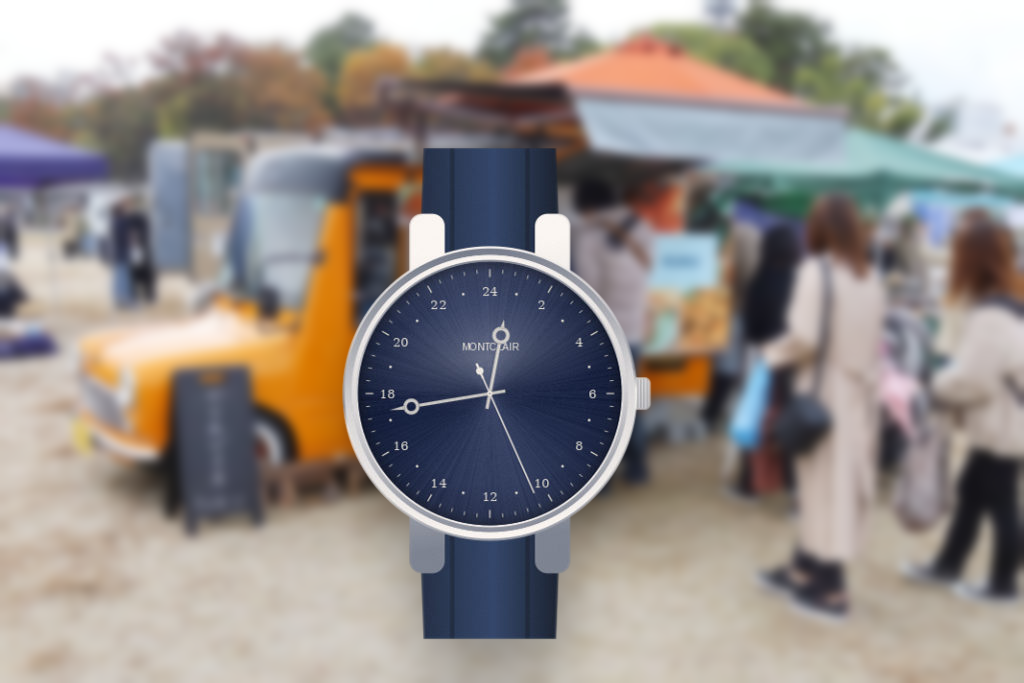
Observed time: **0:43:26**
